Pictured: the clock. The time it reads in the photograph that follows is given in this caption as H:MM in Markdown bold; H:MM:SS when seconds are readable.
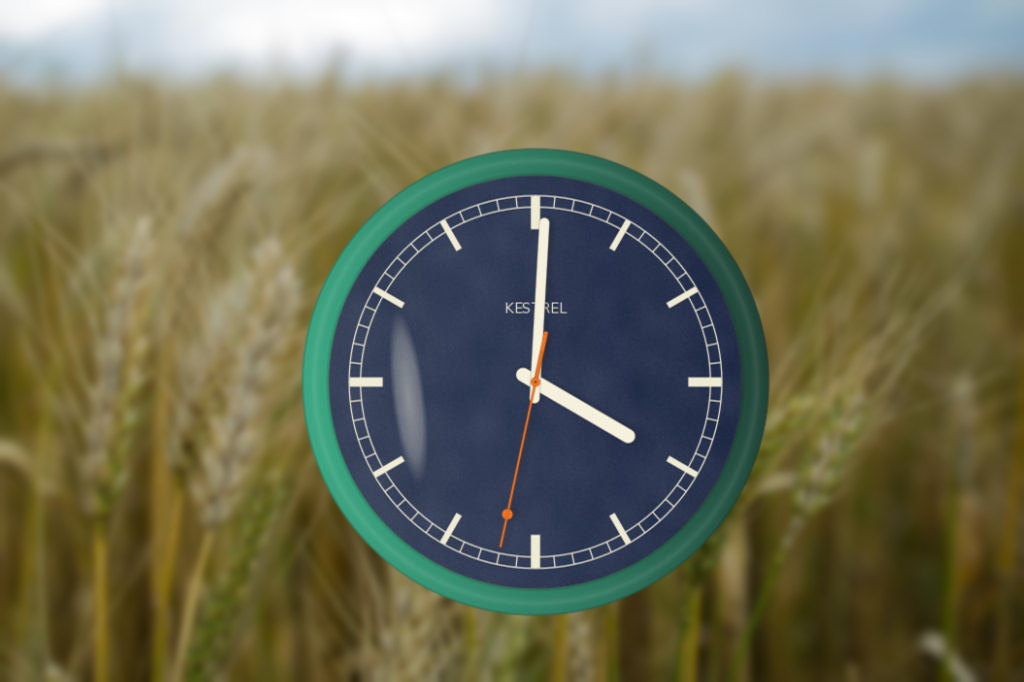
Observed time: **4:00:32**
